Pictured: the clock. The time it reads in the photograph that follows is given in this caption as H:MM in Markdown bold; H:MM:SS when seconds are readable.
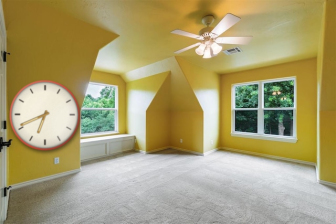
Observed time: **6:41**
